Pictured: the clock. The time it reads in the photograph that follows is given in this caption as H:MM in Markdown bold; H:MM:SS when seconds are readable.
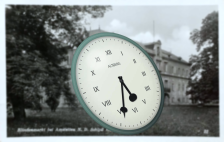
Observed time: **5:34**
